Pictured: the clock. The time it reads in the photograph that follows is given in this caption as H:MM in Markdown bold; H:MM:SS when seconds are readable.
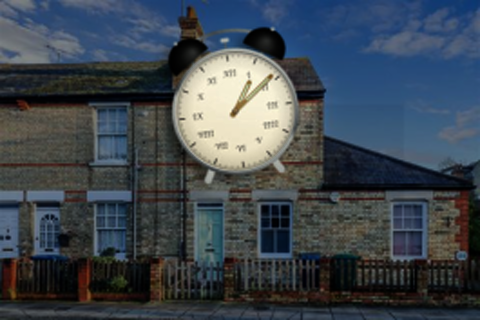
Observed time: **1:09**
